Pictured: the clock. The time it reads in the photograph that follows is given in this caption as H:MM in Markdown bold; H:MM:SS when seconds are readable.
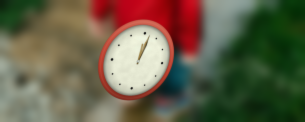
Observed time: **12:02**
